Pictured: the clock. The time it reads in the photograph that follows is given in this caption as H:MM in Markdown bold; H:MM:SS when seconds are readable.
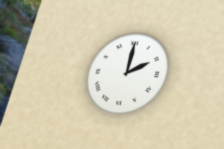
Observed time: **2:00**
